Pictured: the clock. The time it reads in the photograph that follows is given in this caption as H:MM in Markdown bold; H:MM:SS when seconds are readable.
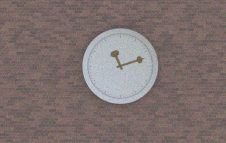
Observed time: **11:12**
